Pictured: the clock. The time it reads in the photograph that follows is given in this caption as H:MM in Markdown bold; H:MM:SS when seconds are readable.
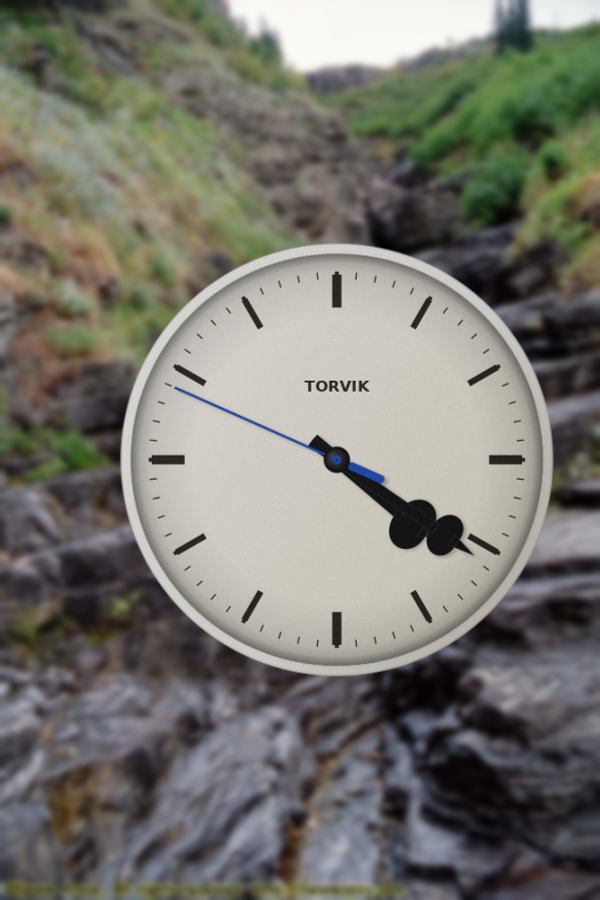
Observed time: **4:20:49**
